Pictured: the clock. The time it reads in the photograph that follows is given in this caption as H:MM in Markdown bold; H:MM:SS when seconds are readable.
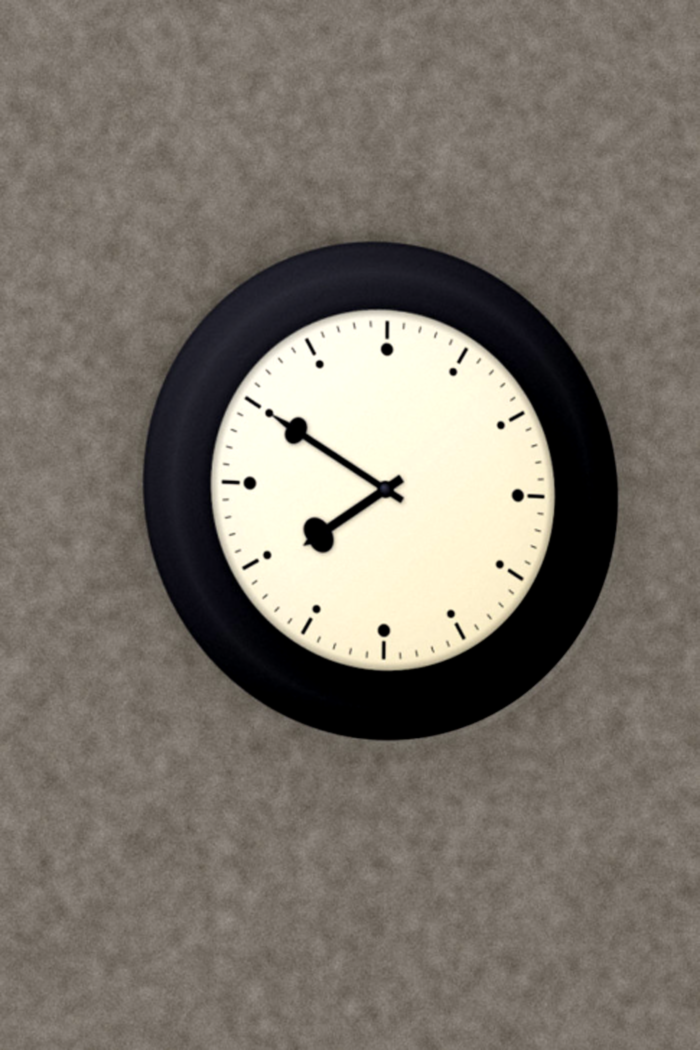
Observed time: **7:50**
